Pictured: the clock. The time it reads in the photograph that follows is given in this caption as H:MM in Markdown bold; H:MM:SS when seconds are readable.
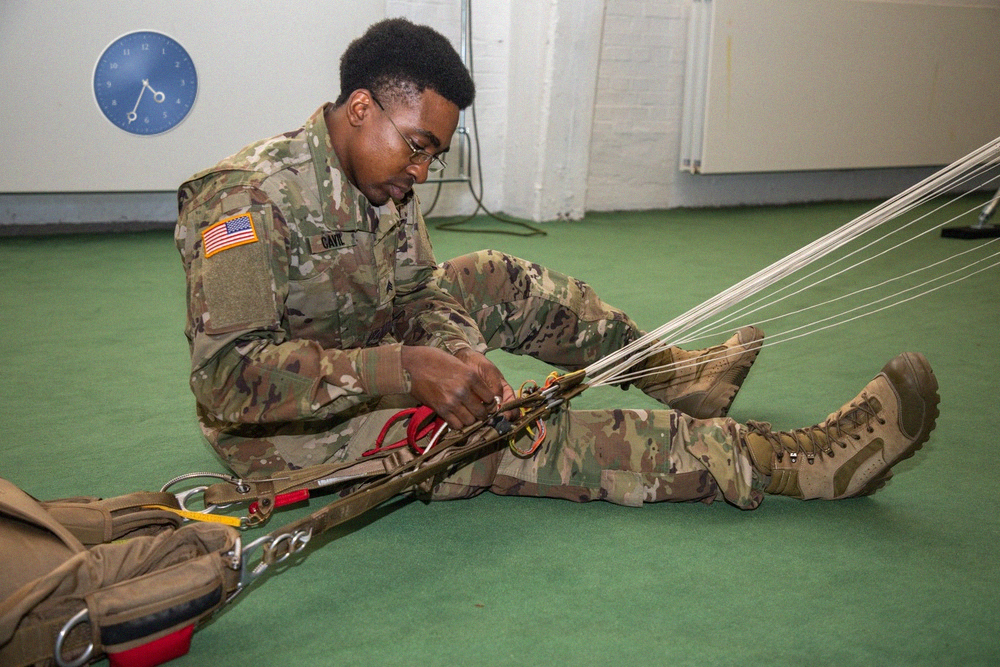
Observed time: **4:34**
